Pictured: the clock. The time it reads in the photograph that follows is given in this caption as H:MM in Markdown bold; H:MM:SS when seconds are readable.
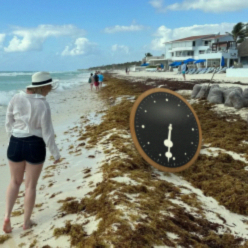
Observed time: **6:32**
